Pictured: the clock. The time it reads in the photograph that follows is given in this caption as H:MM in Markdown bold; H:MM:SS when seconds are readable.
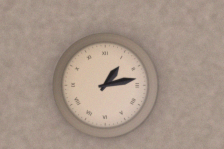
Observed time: **1:13**
